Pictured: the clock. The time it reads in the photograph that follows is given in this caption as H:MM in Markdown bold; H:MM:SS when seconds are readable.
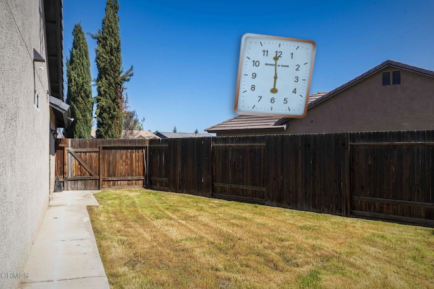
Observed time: **5:59**
